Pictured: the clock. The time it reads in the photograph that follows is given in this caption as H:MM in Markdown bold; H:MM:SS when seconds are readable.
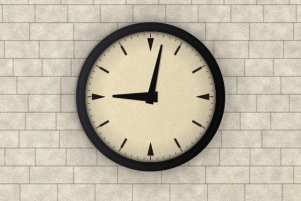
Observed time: **9:02**
